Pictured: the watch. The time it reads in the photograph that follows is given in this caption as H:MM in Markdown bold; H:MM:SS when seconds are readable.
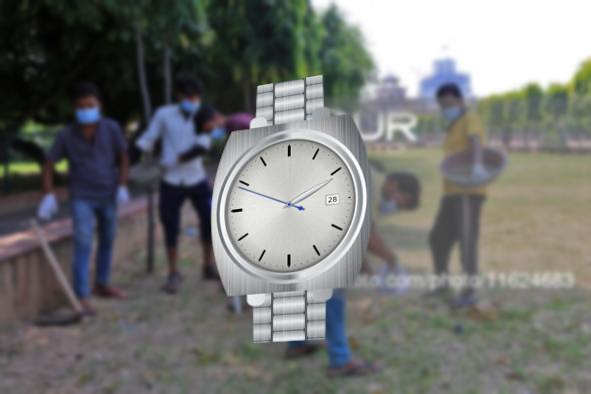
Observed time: **2:10:49**
